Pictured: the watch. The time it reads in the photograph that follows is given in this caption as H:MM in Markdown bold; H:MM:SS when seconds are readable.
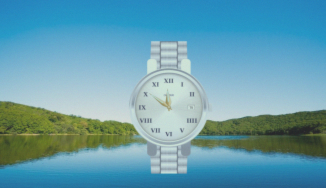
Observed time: **11:51**
